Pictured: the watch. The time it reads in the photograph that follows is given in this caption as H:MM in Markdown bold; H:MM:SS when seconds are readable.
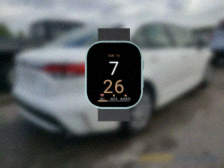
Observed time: **7:26**
